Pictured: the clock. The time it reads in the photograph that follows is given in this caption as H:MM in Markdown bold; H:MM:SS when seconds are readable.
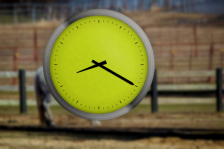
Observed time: **8:20**
